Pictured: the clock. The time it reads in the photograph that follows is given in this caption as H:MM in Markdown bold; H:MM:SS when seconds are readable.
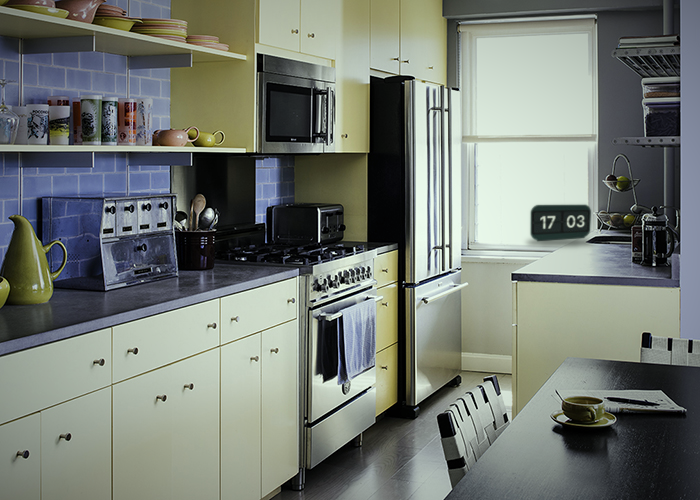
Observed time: **17:03**
